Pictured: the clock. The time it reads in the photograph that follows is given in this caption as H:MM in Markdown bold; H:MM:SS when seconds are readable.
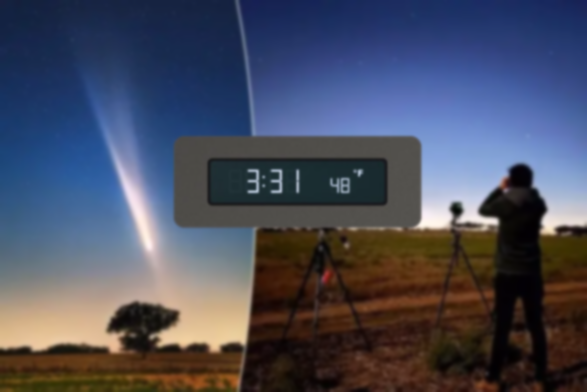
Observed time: **3:31**
